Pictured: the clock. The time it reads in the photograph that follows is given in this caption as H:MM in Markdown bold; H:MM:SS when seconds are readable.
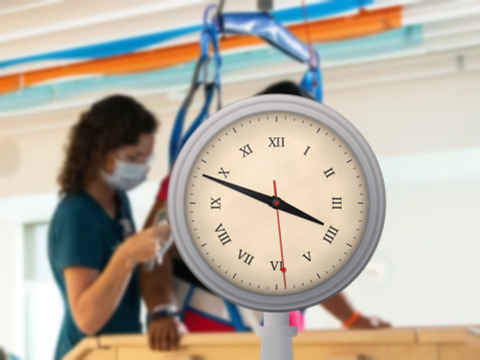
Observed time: **3:48:29**
